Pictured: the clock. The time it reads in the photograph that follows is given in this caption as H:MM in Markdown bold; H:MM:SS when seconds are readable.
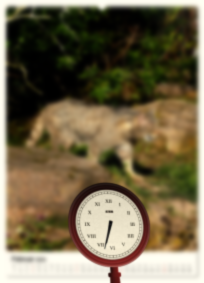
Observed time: **6:33**
